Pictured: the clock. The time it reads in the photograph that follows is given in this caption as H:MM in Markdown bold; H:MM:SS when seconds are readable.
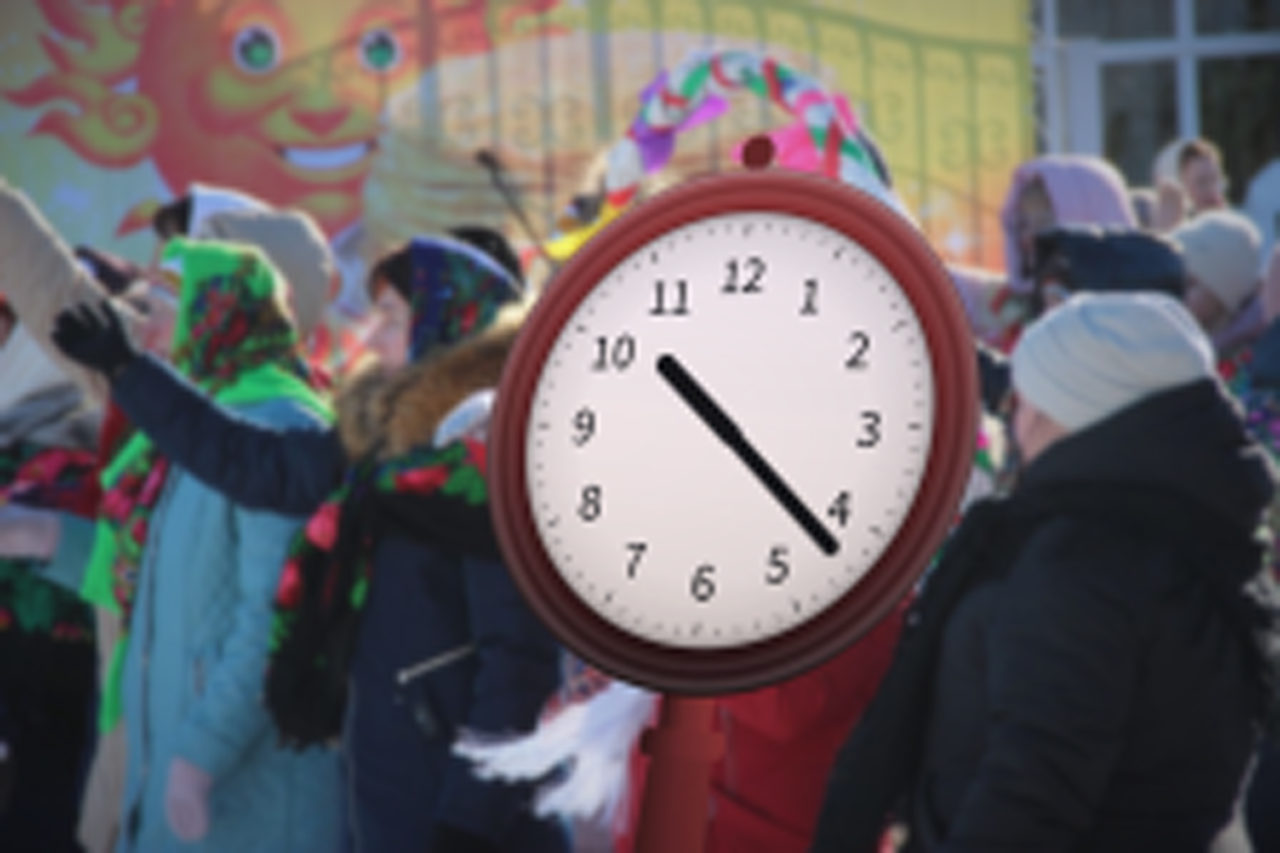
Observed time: **10:22**
